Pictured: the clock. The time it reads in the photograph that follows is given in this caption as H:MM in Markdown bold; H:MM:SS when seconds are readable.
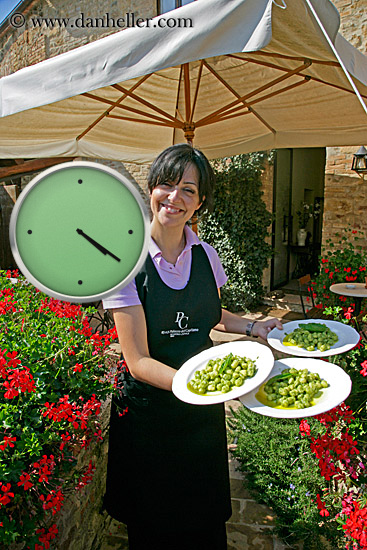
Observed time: **4:21**
